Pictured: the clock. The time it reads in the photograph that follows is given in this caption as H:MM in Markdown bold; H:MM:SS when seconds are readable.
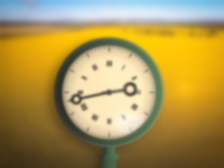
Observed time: **2:43**
